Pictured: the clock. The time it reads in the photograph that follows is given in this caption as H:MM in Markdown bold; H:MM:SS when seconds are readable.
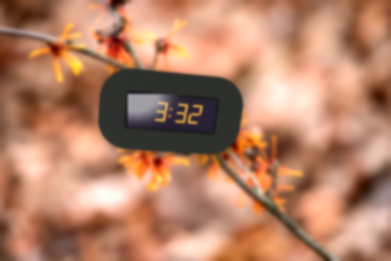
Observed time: **3:32**
